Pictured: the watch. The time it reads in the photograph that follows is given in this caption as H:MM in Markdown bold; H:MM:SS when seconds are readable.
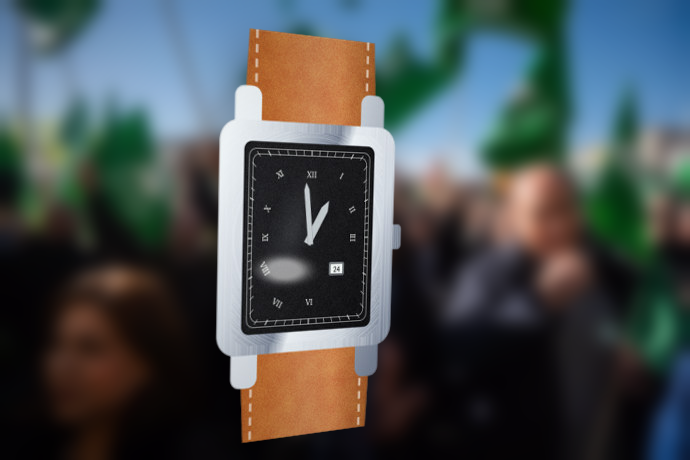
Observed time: **12:59**
